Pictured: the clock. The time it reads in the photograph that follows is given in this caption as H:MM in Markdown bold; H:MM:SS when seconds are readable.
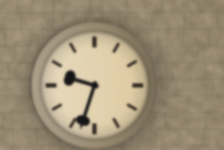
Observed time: **9:33**
